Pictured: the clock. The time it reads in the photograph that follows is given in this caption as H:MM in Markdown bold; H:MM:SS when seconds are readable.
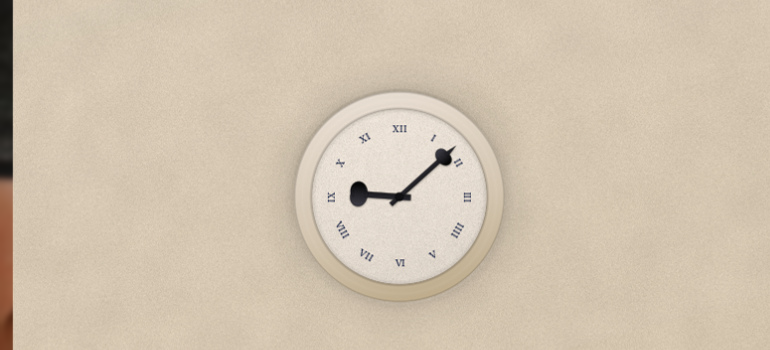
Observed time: **9:08**
